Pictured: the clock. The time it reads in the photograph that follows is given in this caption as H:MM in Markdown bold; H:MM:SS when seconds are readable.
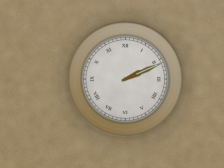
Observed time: **2:11**
